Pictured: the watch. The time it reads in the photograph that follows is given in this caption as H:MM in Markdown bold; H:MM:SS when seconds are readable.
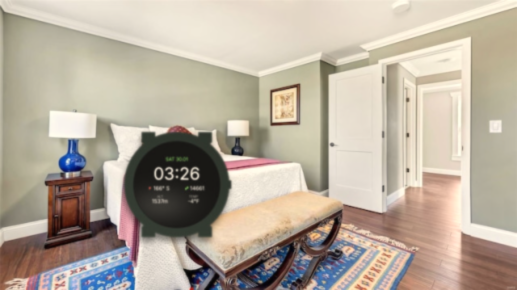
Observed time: **3:26**
